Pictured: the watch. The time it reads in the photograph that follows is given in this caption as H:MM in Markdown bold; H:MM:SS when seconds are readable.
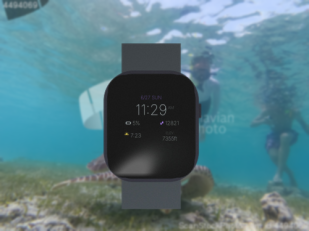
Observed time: **11:29**
